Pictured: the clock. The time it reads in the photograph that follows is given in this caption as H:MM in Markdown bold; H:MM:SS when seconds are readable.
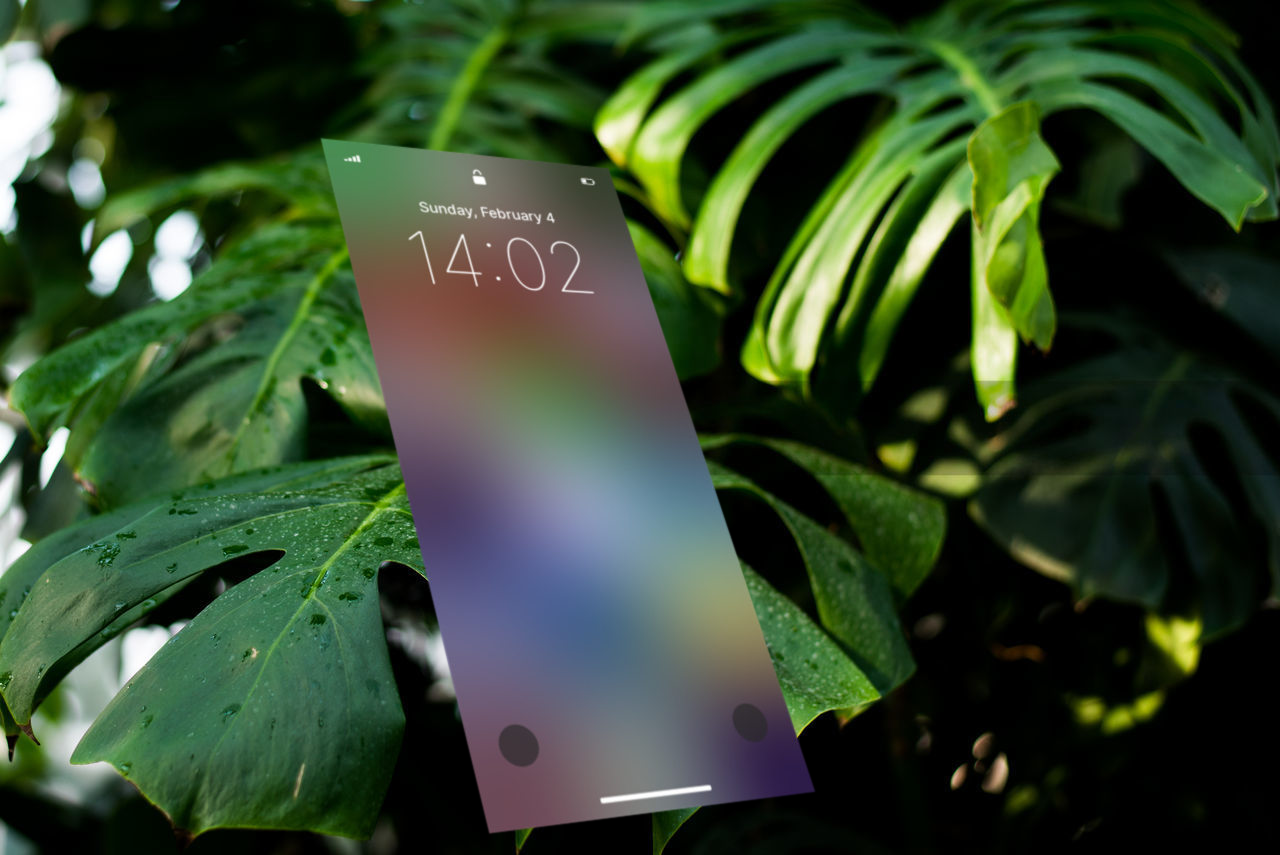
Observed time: **14:02**
